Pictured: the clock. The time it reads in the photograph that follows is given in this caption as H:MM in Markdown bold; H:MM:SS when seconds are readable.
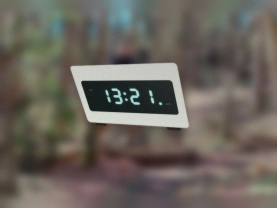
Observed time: **13:21**
